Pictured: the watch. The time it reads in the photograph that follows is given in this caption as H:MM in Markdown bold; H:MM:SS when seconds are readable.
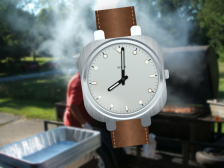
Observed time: **8:01**
